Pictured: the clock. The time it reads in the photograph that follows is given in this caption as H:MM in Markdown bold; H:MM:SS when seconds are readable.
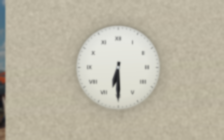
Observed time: **6:30**
